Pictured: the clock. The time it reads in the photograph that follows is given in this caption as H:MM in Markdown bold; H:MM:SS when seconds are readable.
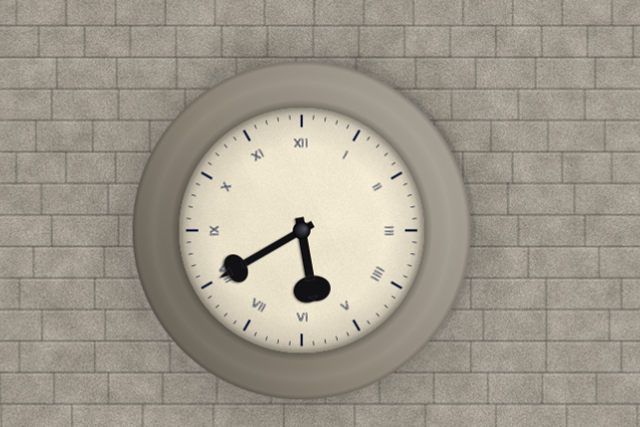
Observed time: **5:40**
